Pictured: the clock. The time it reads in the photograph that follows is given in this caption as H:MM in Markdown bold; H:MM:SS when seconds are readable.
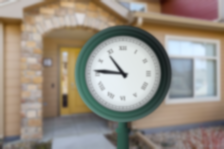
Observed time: **10:46**
